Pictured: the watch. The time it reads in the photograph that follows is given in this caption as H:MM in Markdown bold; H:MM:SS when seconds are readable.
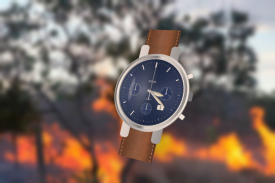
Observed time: **3:21**
